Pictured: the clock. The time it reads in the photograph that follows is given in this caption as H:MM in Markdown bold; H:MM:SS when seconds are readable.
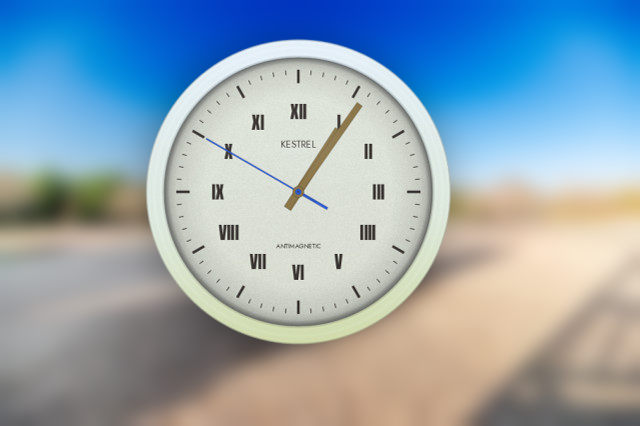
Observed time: **1:05:50**
